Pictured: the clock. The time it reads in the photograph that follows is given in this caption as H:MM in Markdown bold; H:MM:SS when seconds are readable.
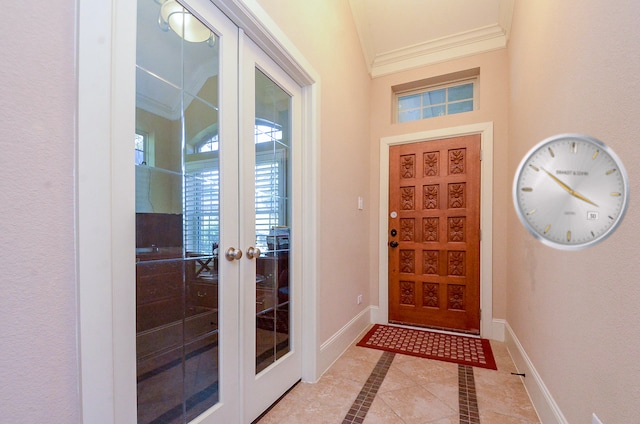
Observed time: **3:51**
